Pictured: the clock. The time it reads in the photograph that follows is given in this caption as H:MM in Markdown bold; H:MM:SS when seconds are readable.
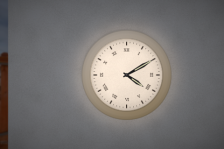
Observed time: **4:10**
